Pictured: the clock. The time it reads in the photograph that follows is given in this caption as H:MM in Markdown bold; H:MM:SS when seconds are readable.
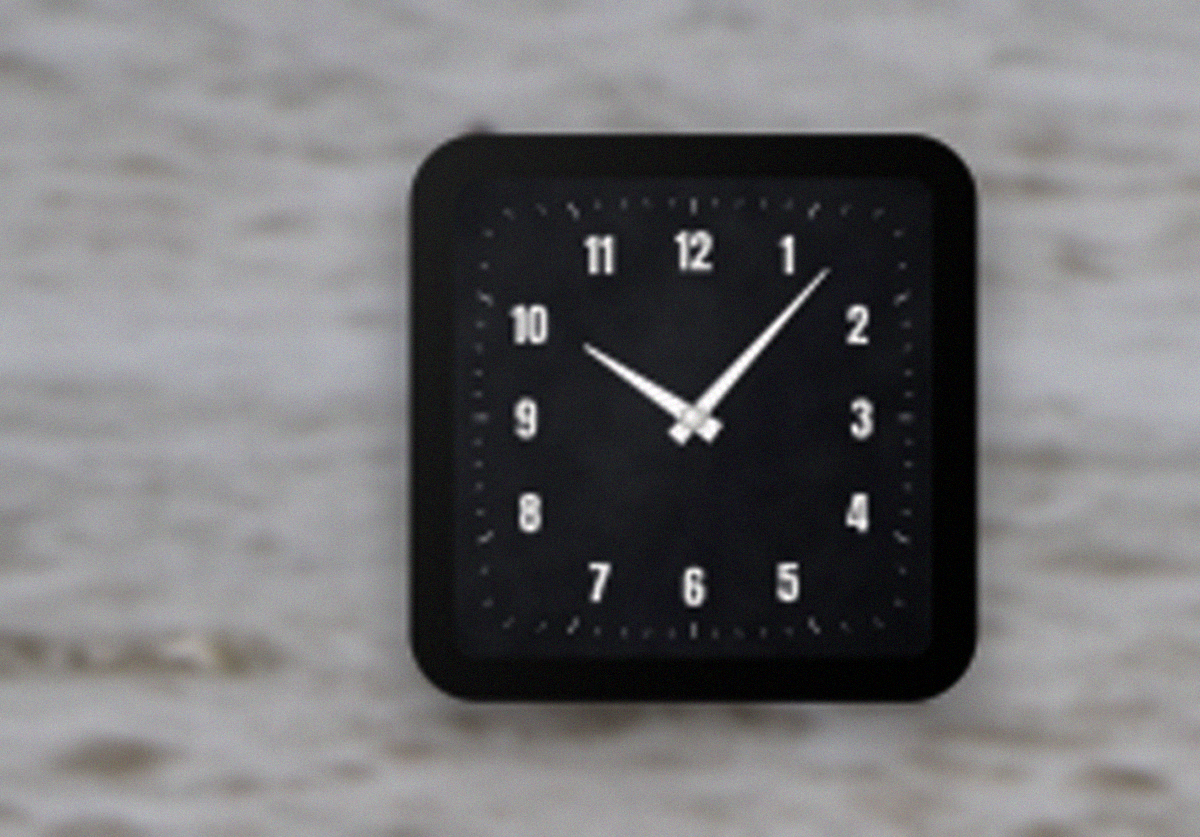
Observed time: **10:07**
